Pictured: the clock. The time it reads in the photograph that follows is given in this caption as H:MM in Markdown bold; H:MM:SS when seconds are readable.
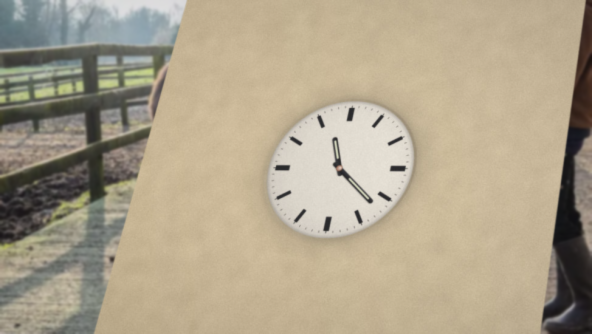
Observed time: **11:22**
